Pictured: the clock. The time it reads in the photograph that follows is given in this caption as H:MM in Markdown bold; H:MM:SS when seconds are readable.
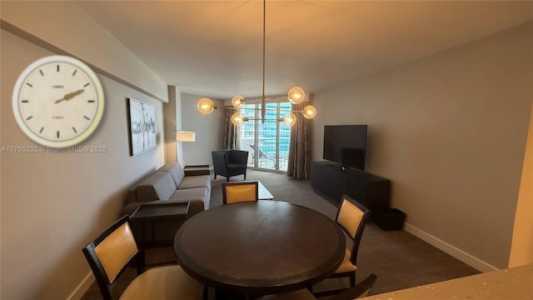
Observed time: **2:11**
